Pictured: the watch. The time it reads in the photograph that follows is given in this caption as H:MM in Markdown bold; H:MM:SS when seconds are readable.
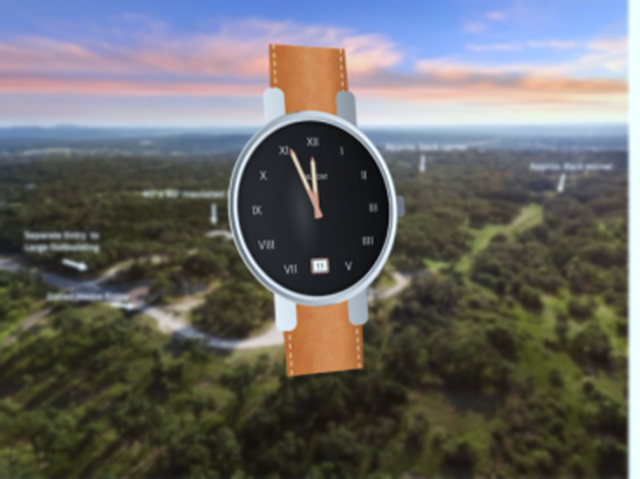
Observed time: **11:56**
